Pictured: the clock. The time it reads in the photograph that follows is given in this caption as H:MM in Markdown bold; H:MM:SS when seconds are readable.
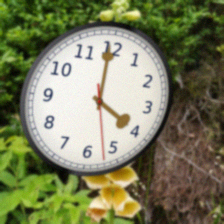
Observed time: **3:59:27**
